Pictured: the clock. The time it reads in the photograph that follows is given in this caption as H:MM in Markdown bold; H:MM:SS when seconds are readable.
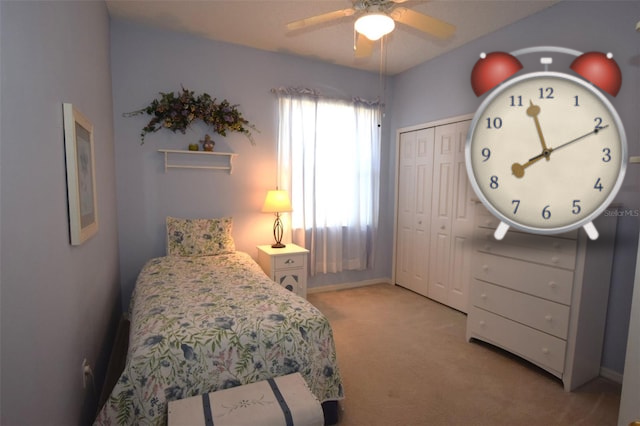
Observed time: **7:57:11**
